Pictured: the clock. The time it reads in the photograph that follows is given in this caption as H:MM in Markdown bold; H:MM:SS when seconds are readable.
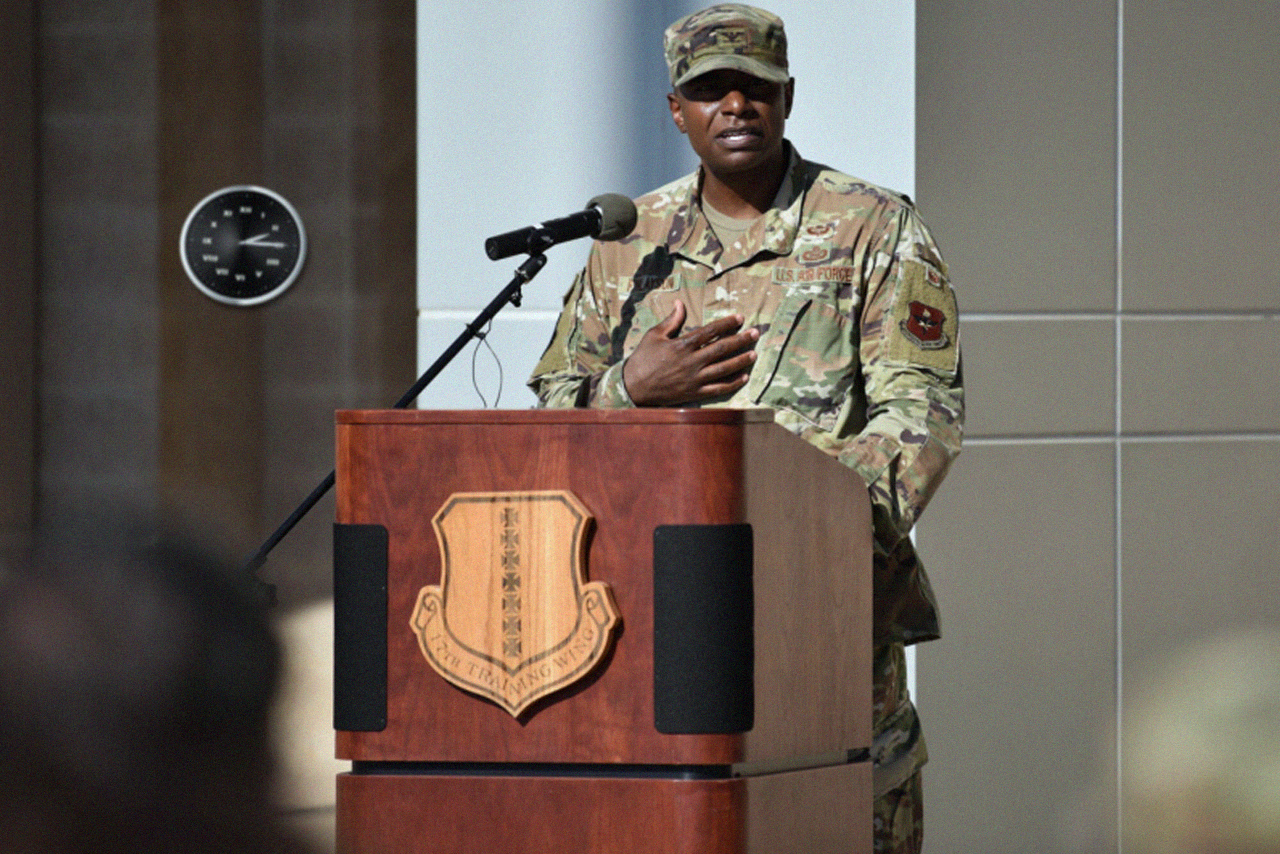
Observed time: **2:15**
